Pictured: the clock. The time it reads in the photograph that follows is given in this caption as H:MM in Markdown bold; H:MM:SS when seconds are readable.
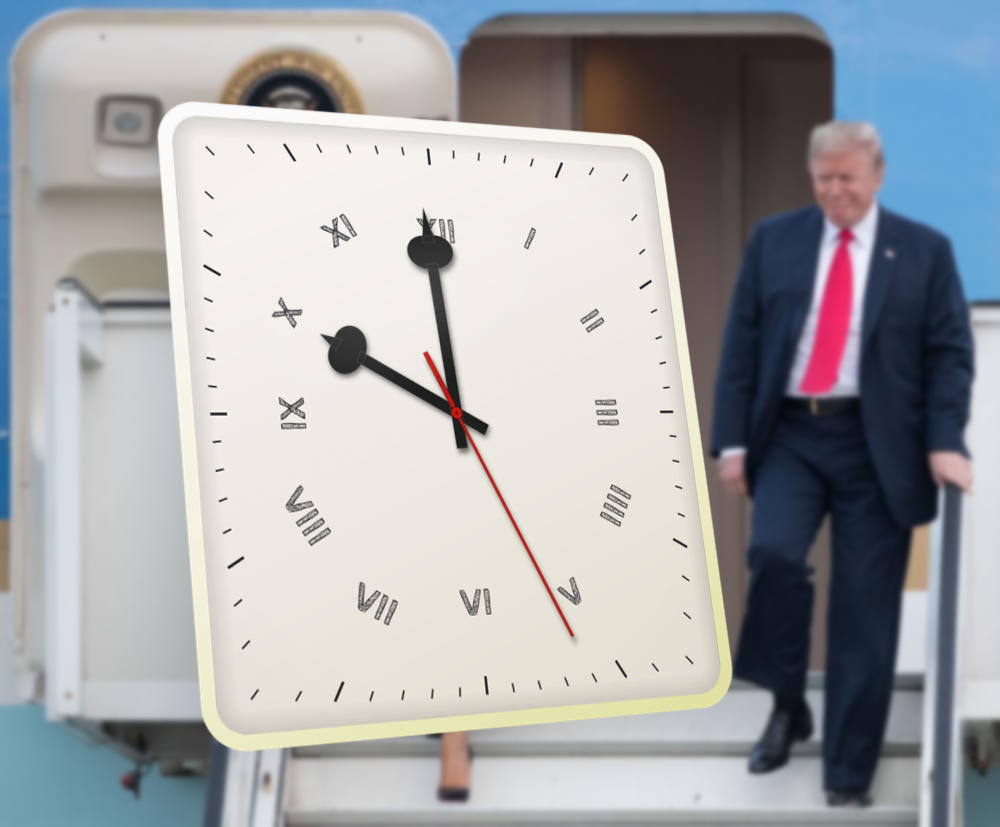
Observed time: **9:59:26**
